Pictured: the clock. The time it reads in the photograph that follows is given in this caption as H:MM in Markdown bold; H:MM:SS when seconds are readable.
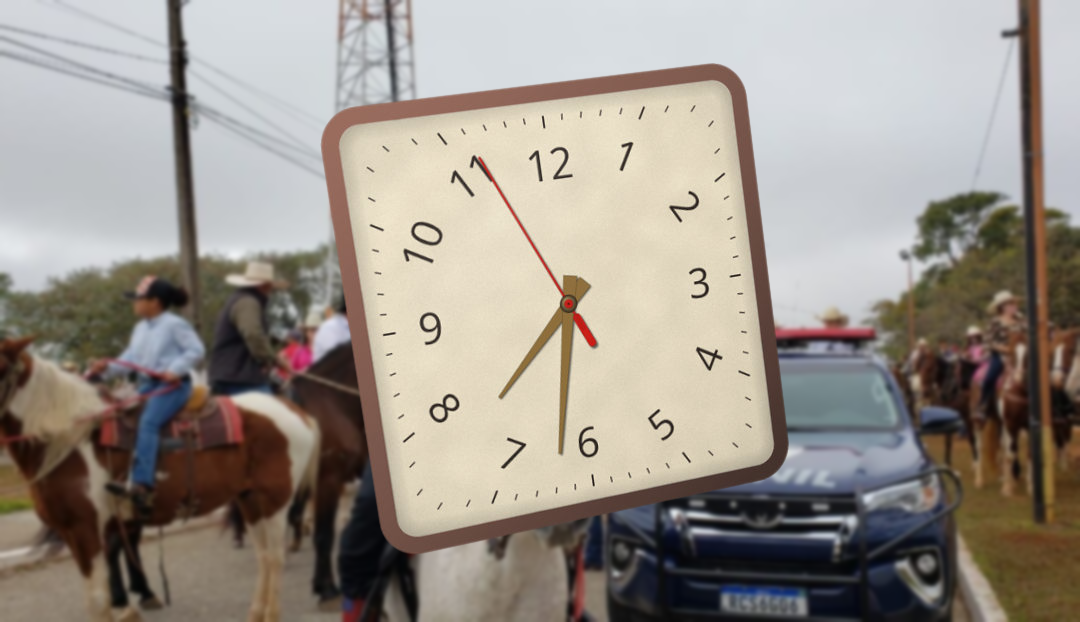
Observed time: **7:31:56**
